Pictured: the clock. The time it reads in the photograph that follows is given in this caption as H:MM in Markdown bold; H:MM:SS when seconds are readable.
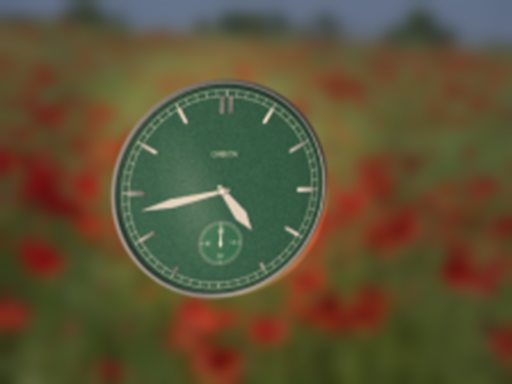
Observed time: **4:43**
